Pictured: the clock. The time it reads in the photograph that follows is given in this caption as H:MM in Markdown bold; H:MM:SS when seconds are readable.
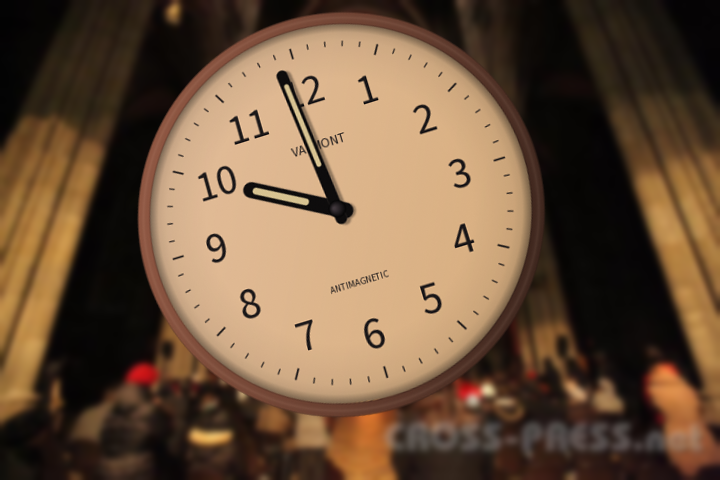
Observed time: **9:59**
